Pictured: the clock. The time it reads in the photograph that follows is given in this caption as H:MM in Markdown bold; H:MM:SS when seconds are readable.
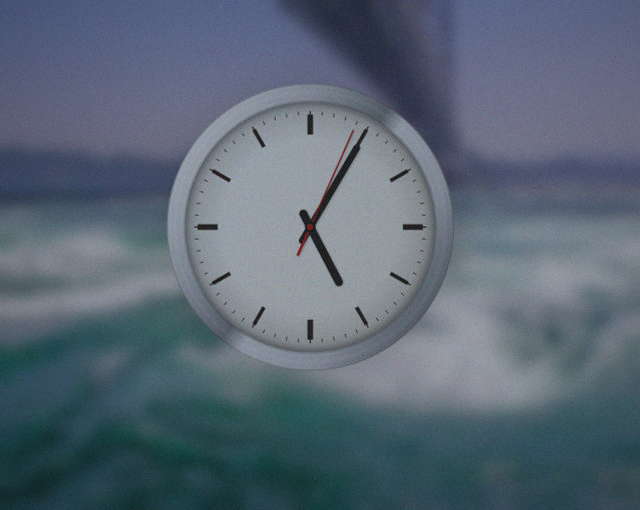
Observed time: **5:05:04**
